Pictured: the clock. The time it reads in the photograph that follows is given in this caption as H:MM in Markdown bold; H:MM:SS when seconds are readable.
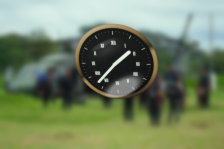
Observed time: **1:37**
